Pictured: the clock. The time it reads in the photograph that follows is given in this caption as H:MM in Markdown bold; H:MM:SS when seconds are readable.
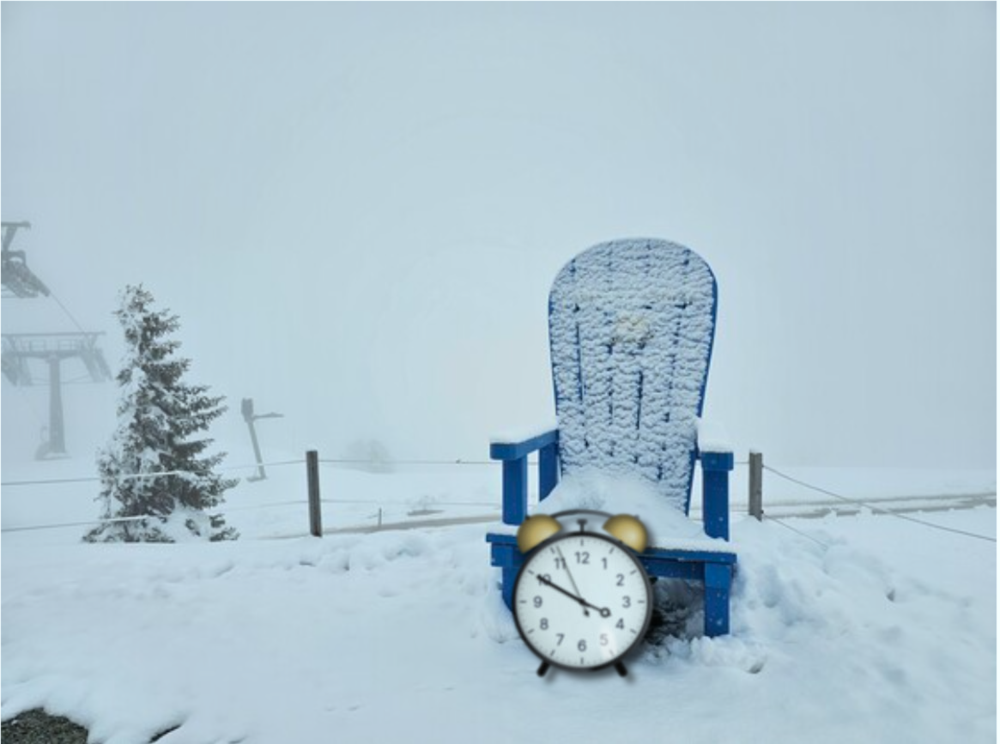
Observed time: **3:49:56**
